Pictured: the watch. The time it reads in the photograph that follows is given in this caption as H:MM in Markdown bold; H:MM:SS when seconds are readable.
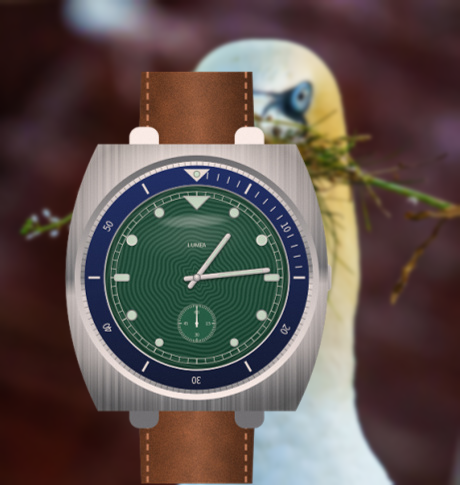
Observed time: **1:14**
